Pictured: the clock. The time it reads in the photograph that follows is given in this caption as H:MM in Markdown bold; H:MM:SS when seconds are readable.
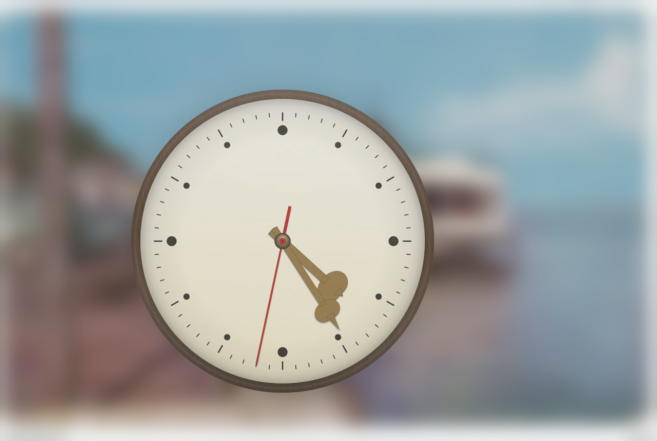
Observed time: **4:24:32**
